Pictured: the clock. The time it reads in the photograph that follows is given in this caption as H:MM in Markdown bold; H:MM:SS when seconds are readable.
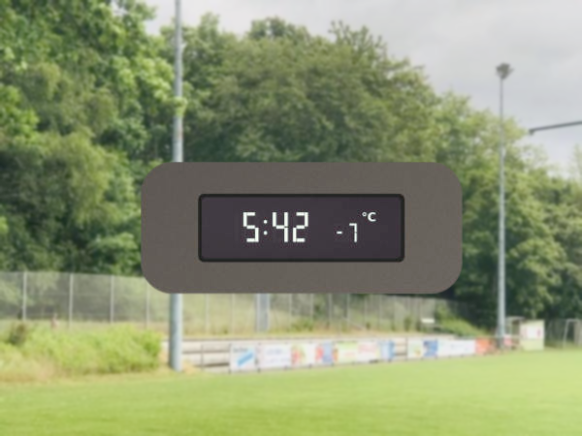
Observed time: **5:42**
